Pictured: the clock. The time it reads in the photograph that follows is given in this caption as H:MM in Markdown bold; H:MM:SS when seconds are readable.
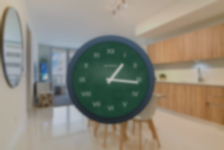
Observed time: **1:16**
